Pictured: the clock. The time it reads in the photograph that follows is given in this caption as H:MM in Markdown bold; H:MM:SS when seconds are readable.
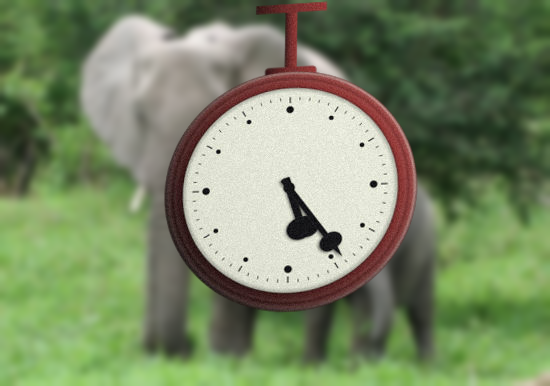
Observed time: **5:24**
